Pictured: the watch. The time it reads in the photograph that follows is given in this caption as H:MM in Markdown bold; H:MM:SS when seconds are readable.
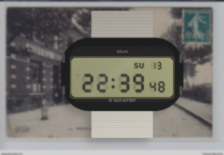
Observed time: **22:39:48**
